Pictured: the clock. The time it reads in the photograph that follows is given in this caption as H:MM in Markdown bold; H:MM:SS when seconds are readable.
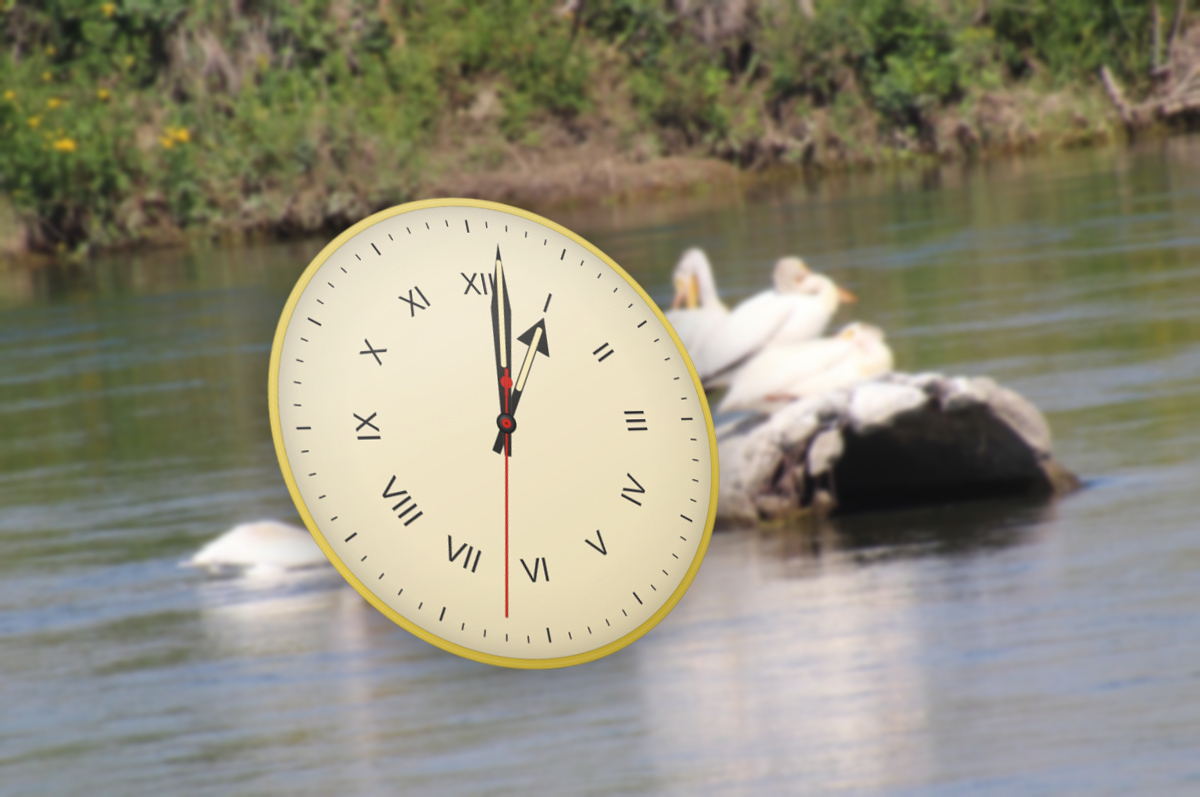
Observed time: **1:01:32**
